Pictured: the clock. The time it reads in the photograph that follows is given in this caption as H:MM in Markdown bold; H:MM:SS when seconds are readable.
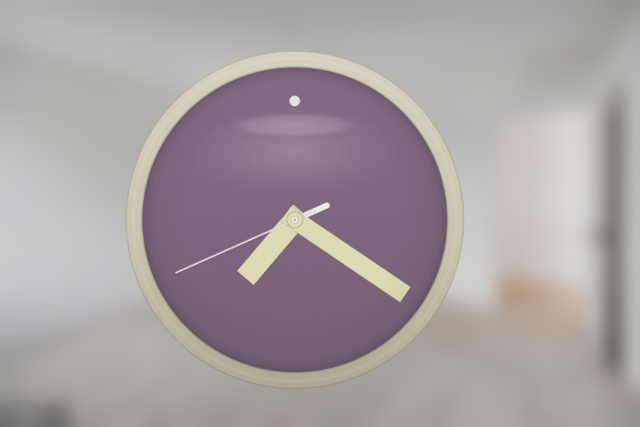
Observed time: **7:20:41**
